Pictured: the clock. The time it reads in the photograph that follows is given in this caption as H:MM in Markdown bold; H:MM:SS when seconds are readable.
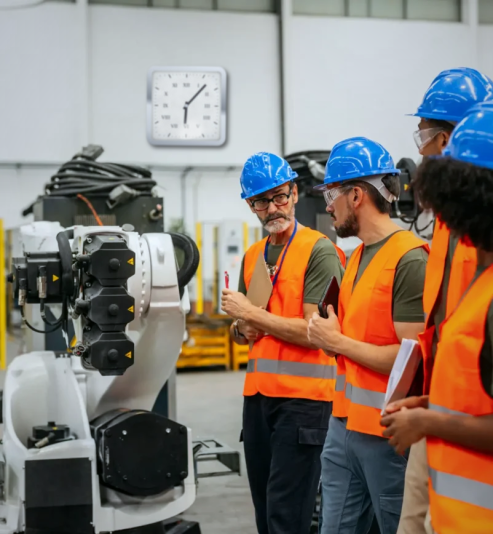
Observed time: **6:07**
